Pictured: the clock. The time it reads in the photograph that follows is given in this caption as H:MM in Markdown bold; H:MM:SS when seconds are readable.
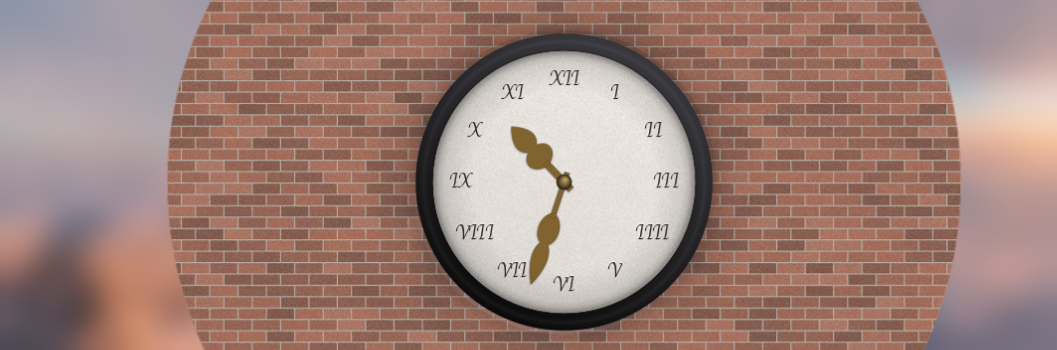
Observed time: **10:33**
